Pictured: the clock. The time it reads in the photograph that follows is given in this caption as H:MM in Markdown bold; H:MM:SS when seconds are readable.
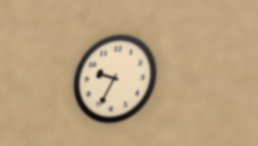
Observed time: **9:34**
